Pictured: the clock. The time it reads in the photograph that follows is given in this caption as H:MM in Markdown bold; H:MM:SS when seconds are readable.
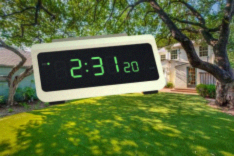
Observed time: **2:31:20**
